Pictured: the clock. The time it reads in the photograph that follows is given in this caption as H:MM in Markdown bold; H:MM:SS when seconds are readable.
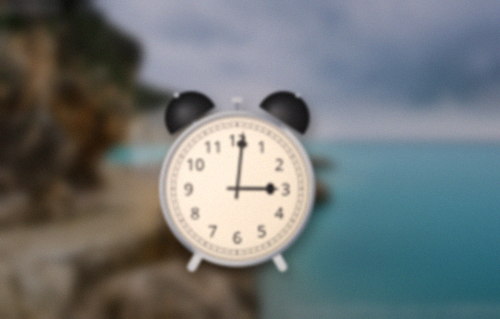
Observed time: **3:01**
